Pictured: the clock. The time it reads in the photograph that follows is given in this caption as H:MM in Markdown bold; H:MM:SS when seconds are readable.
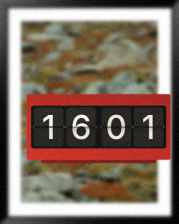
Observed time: **16:01**
